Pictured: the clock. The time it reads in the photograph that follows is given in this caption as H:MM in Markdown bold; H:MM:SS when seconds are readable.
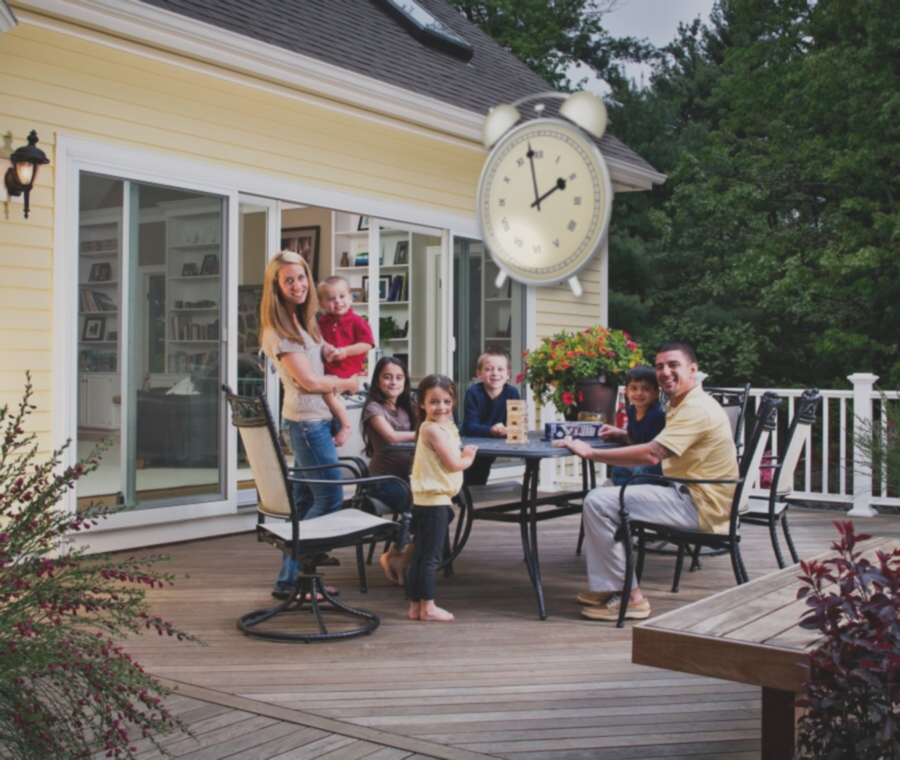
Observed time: **1:58**
